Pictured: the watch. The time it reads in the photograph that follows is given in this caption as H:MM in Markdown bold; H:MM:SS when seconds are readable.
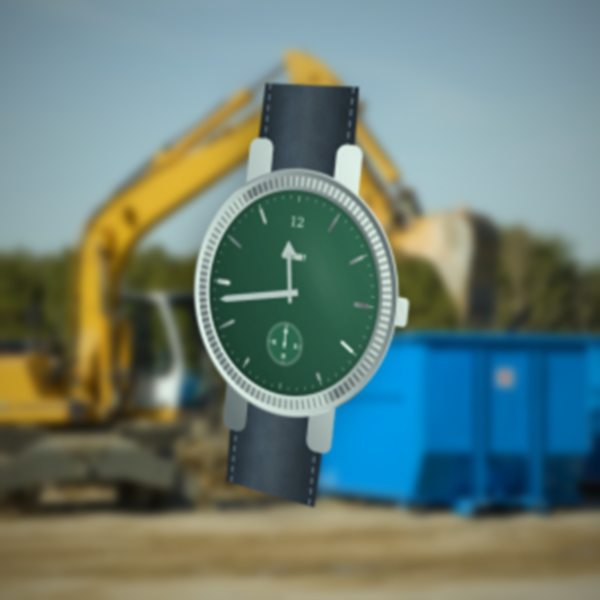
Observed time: **11:43**
